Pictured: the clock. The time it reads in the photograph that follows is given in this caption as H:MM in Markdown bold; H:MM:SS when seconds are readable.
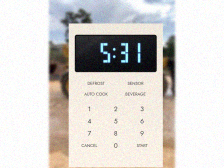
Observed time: **5:31**
